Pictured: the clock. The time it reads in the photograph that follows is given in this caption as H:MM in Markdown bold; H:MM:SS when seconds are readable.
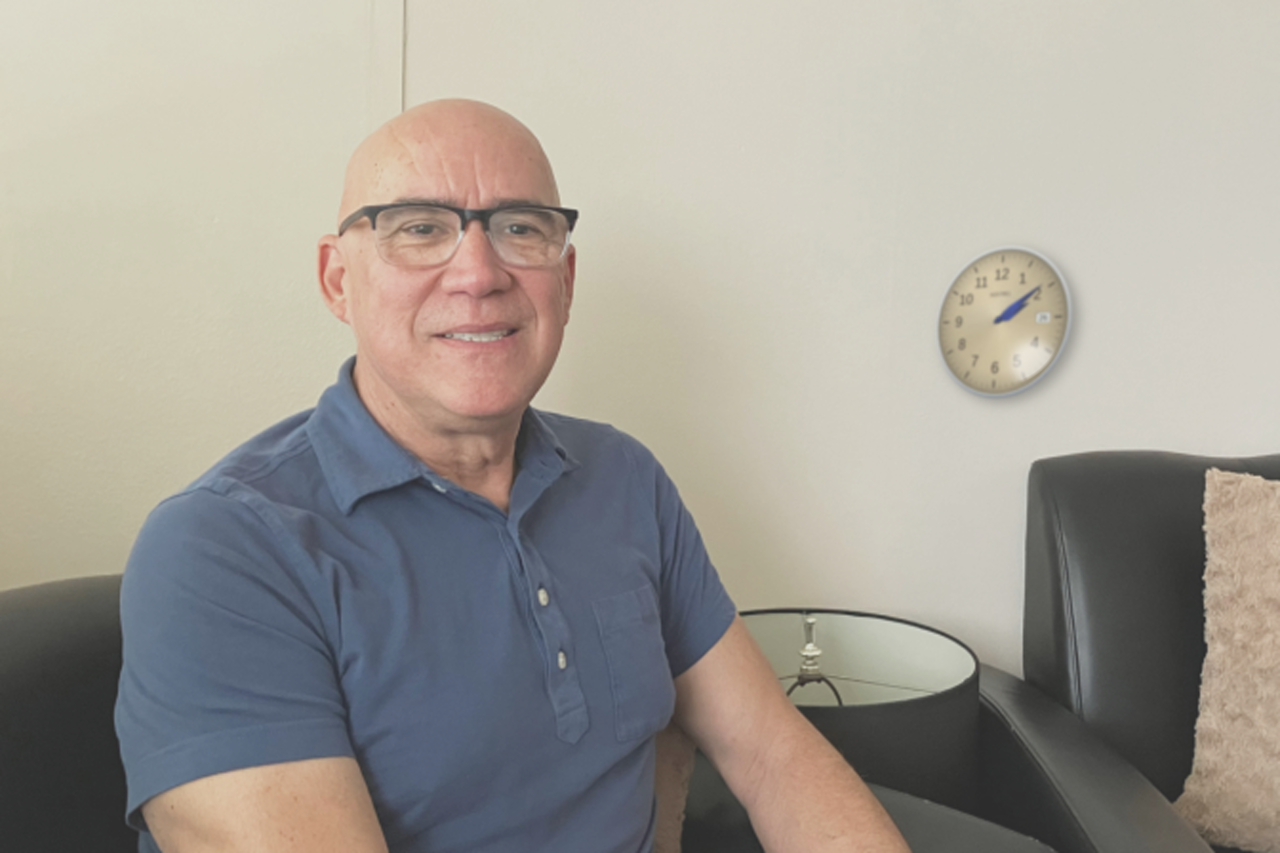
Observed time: **2:09**
